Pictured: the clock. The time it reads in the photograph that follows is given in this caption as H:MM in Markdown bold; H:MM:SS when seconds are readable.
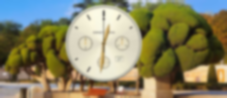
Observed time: **12:31**
